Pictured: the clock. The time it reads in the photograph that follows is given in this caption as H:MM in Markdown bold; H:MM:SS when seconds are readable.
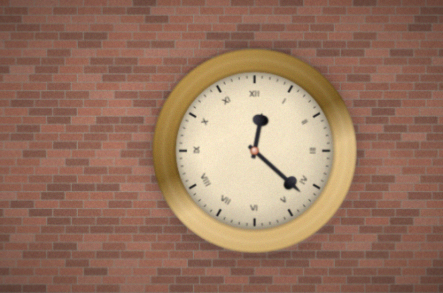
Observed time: **12:22**
